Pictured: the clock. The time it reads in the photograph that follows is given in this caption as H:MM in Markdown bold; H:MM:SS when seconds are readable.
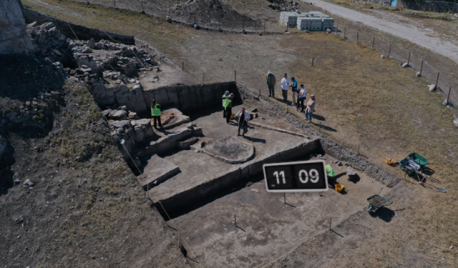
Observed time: **11:09**
